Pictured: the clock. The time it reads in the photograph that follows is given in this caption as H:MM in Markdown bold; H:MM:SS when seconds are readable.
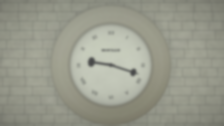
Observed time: **9:18**
